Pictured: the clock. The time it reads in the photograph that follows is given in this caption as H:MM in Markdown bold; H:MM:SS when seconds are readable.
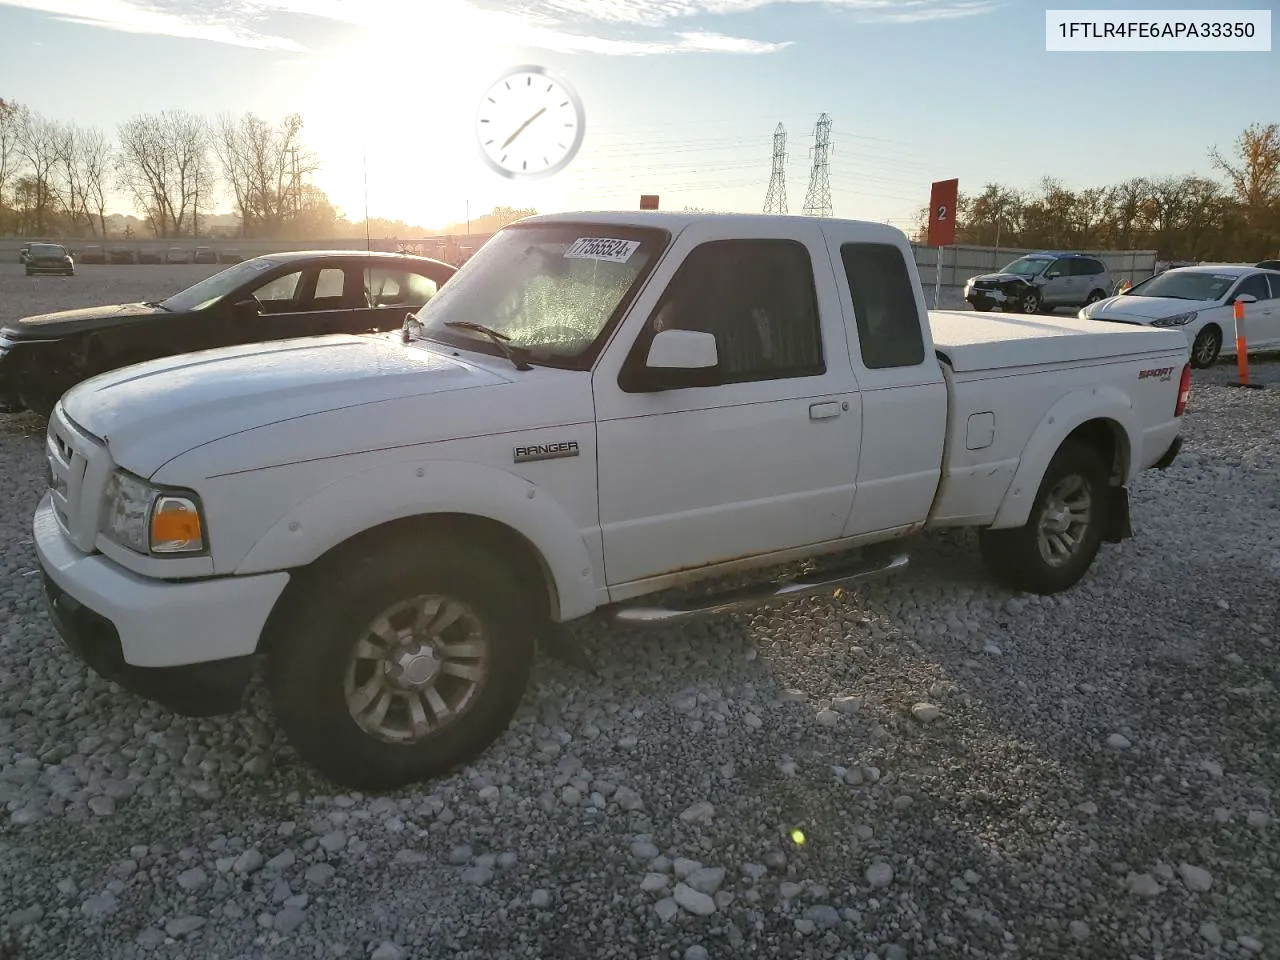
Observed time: **1:37**
